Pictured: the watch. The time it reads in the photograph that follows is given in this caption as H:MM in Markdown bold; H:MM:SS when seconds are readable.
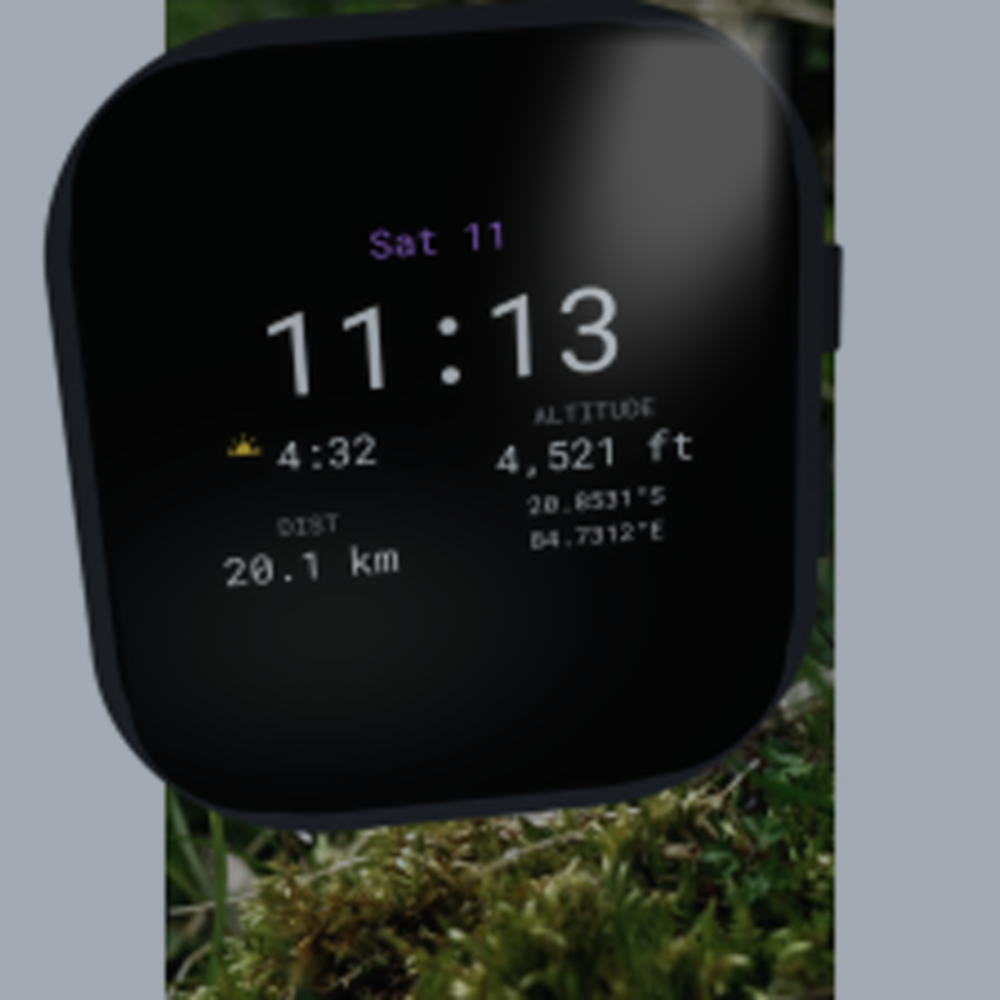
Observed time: **11:13**
